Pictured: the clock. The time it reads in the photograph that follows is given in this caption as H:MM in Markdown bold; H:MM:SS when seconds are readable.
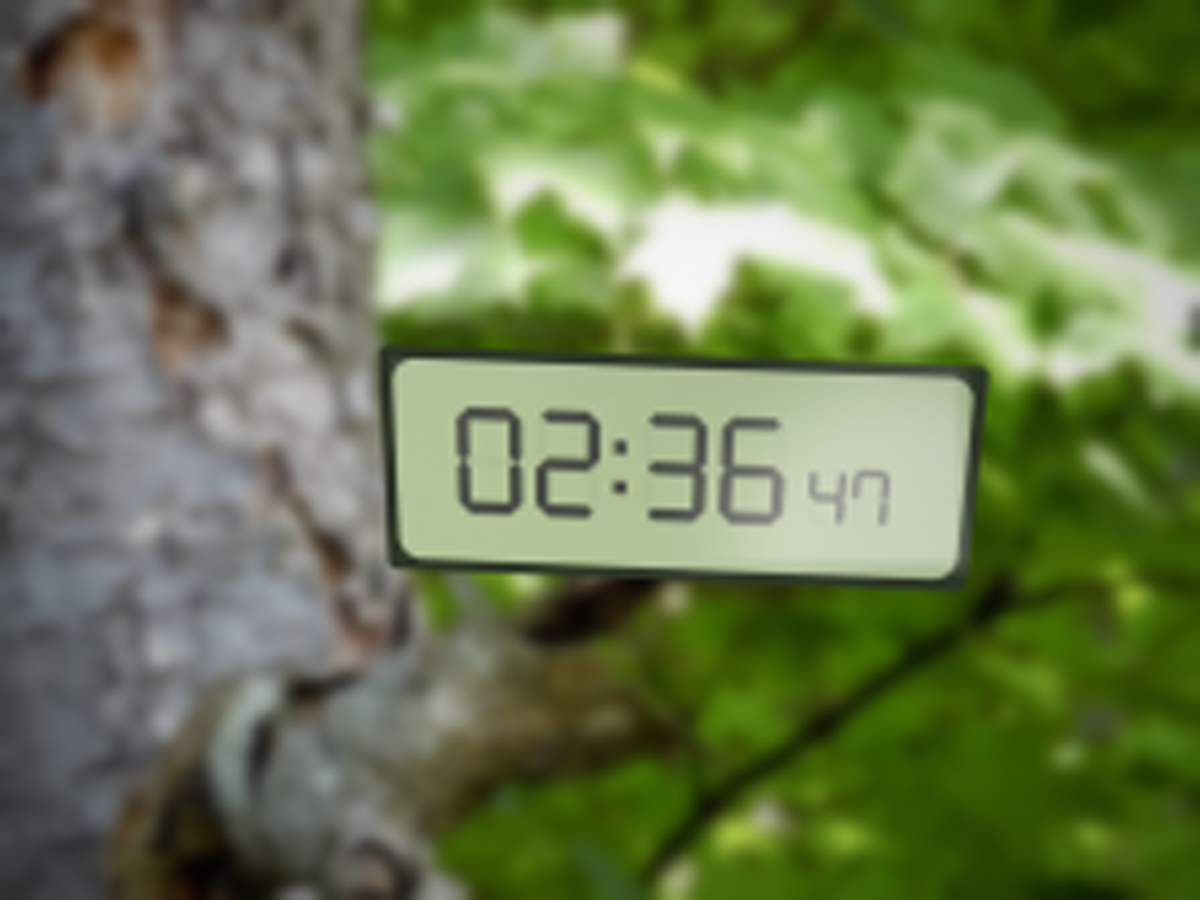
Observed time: **2:36:47**
